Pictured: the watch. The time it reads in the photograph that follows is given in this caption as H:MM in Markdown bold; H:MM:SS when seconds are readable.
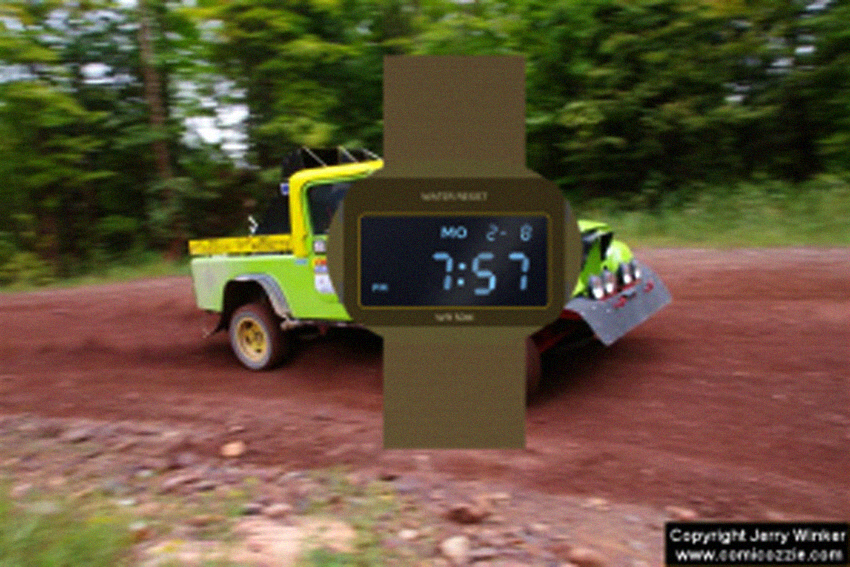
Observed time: **7:57**
